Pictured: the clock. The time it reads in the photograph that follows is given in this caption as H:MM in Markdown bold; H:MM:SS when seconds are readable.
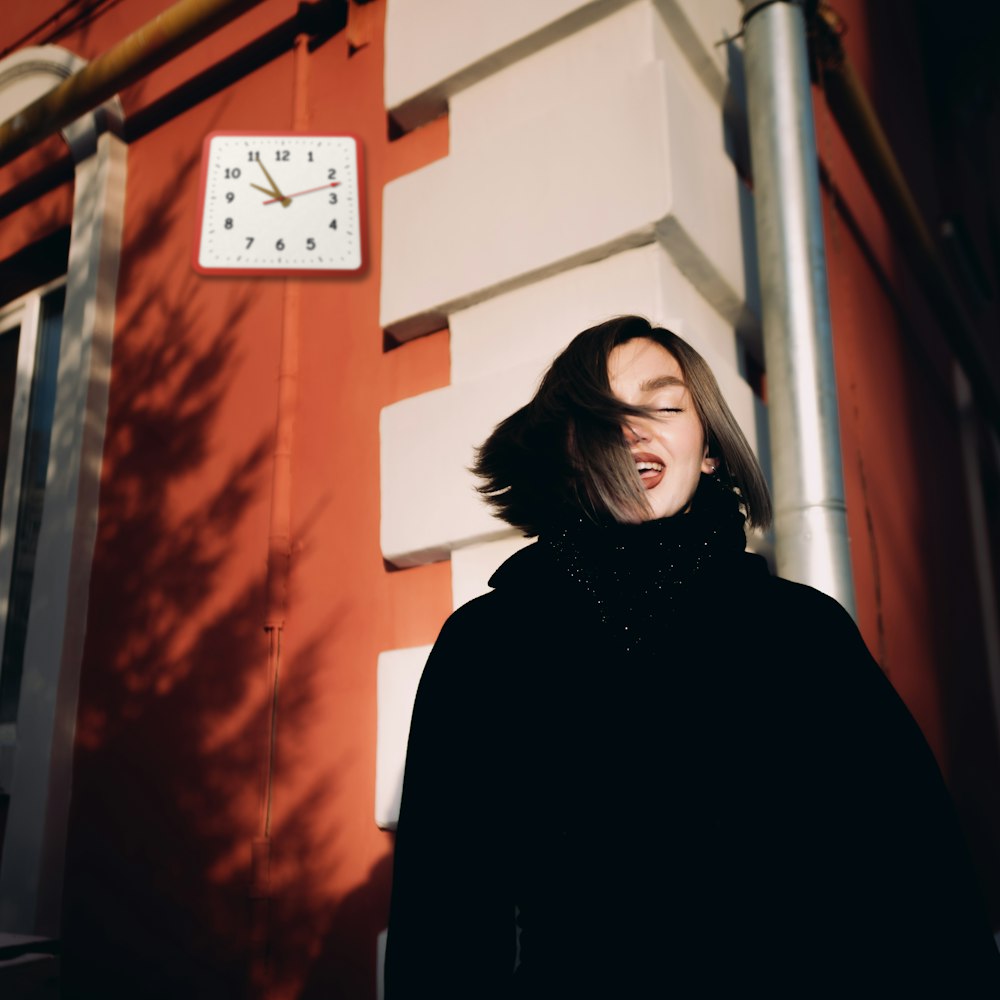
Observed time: **9:55:12**
